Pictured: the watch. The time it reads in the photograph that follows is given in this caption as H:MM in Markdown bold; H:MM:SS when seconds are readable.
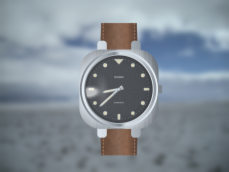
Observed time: **8:38**
